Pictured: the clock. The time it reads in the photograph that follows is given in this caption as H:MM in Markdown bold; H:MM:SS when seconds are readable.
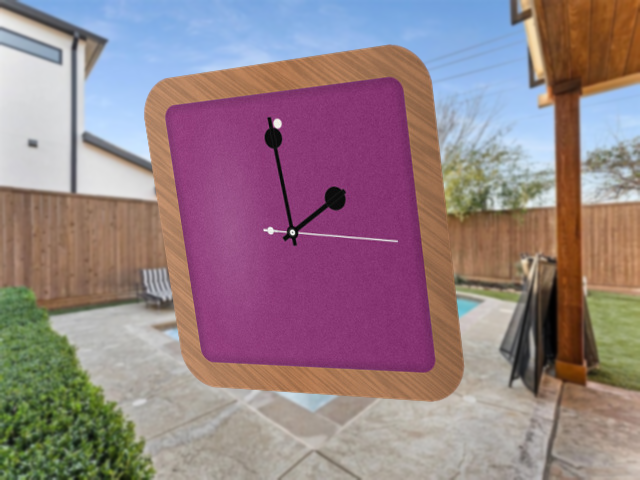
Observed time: **1:59:16**
